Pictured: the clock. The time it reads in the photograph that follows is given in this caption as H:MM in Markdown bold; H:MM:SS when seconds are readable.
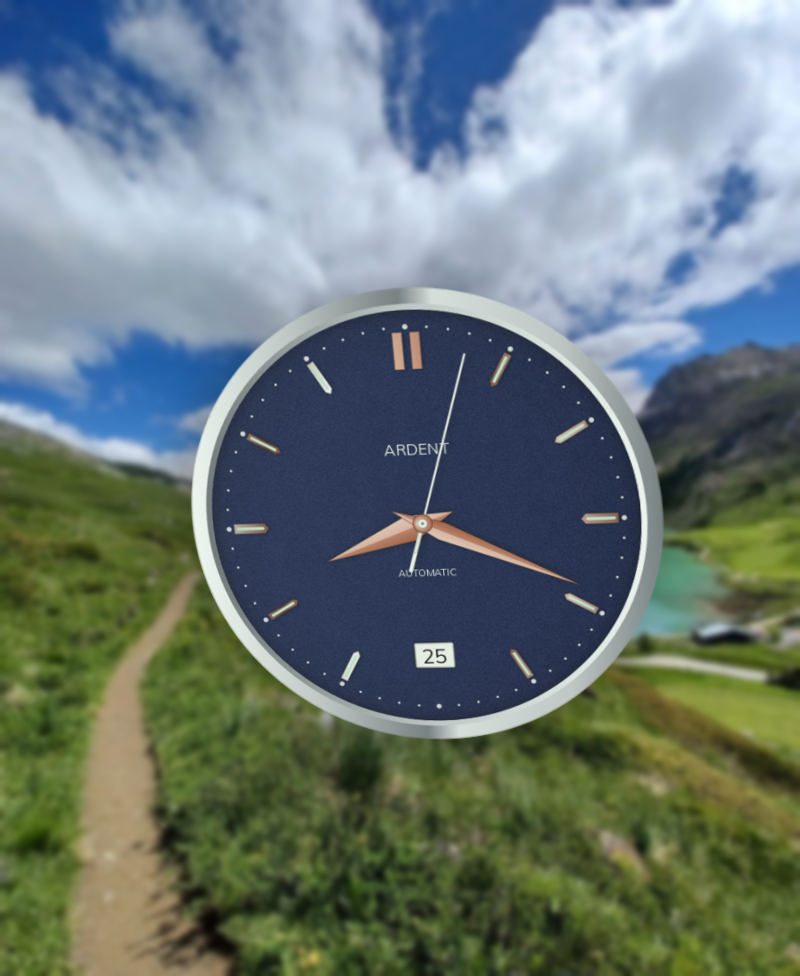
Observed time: **8:19:03**
